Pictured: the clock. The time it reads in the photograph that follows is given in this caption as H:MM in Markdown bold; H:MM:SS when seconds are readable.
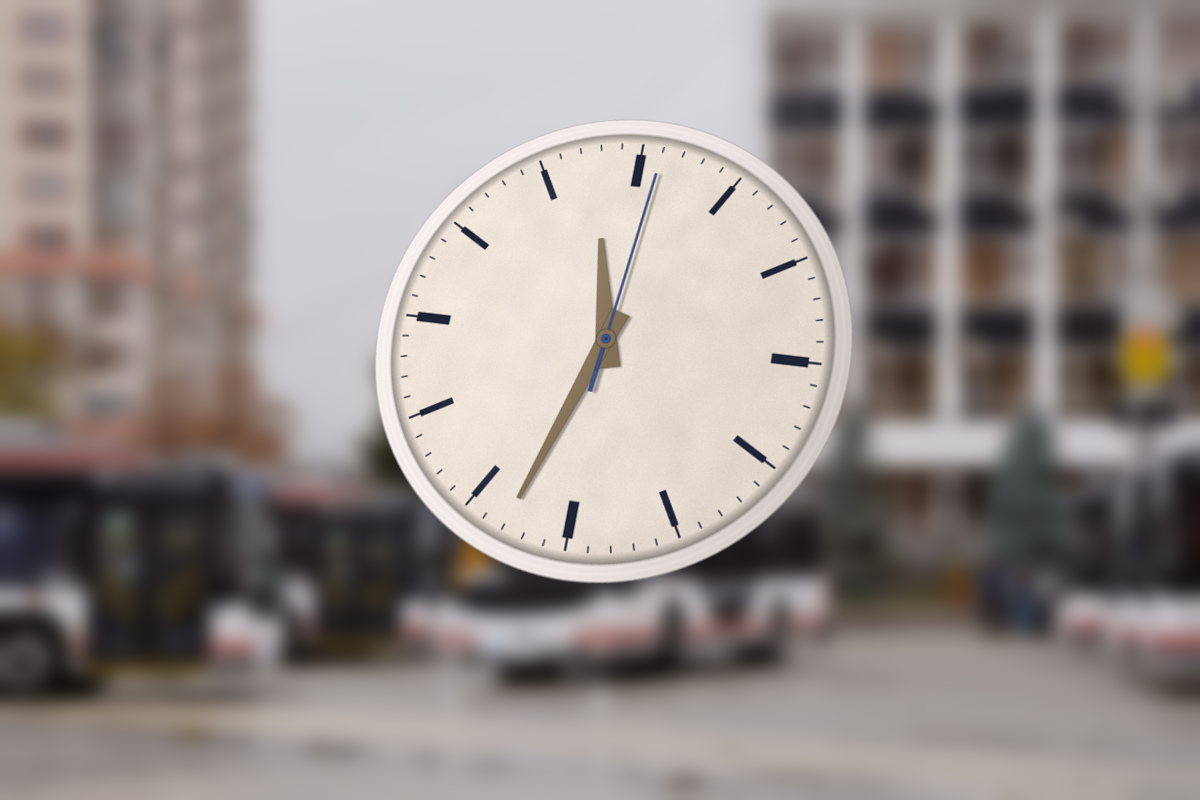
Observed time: **11:33:01**
